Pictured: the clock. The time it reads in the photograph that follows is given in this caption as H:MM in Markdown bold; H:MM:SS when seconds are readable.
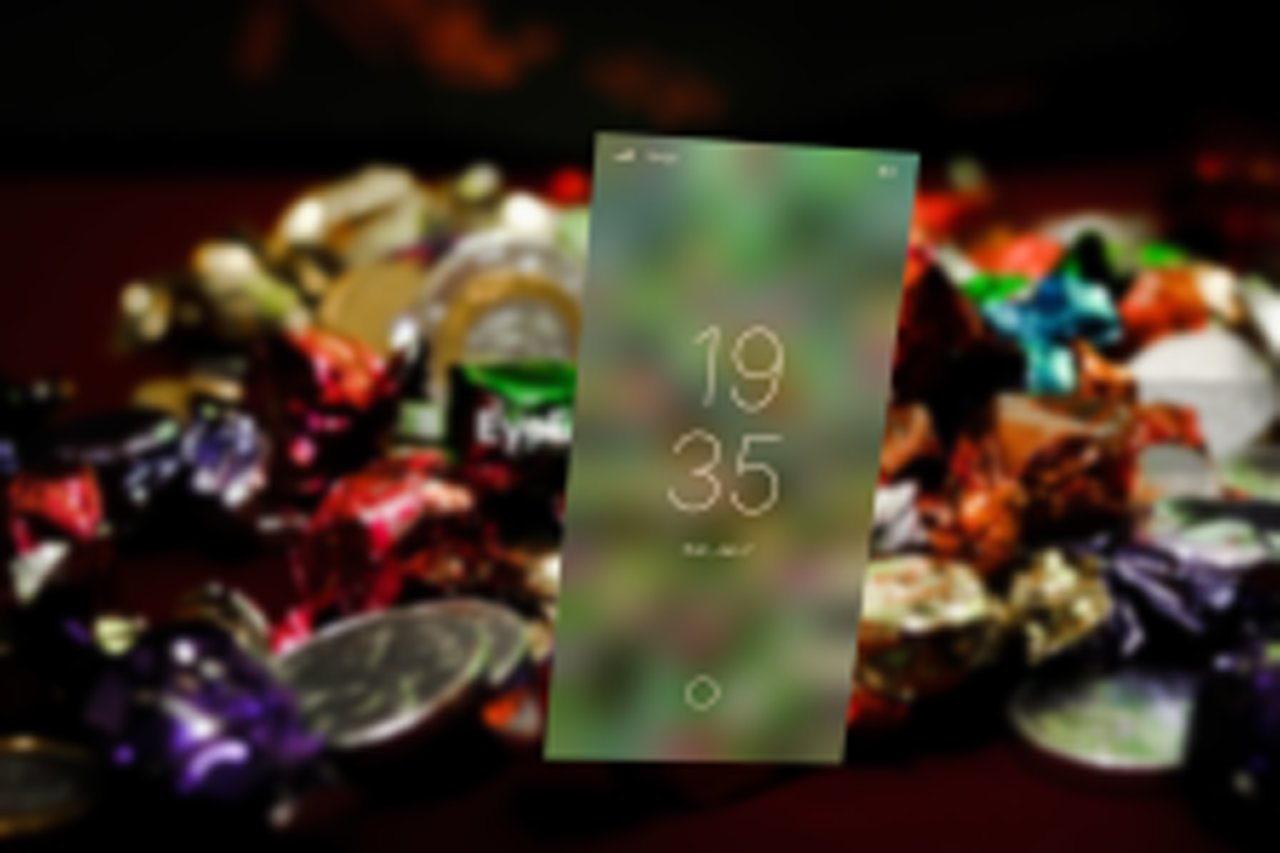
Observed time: **19:35**
